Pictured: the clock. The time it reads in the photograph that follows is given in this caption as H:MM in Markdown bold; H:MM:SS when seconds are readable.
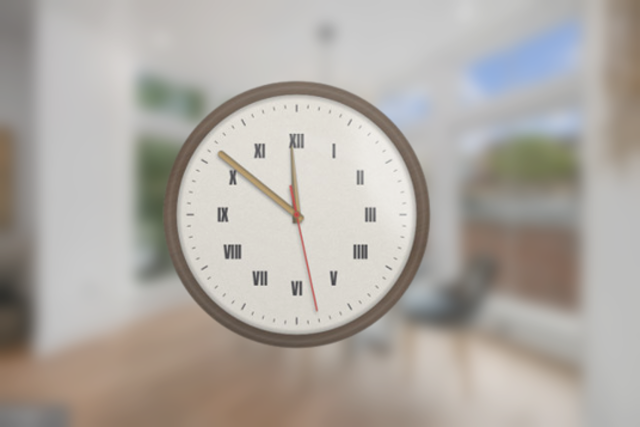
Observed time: **11:51:28**
